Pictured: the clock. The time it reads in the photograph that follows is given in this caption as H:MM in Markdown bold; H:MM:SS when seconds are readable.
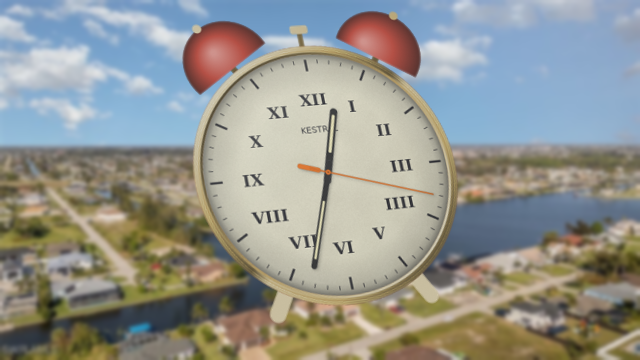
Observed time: **12:33:18**
